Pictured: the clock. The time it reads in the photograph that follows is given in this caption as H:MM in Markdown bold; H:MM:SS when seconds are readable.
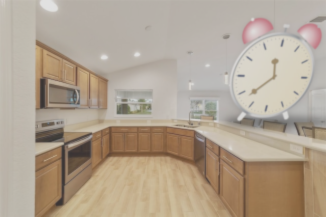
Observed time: **11:38**
